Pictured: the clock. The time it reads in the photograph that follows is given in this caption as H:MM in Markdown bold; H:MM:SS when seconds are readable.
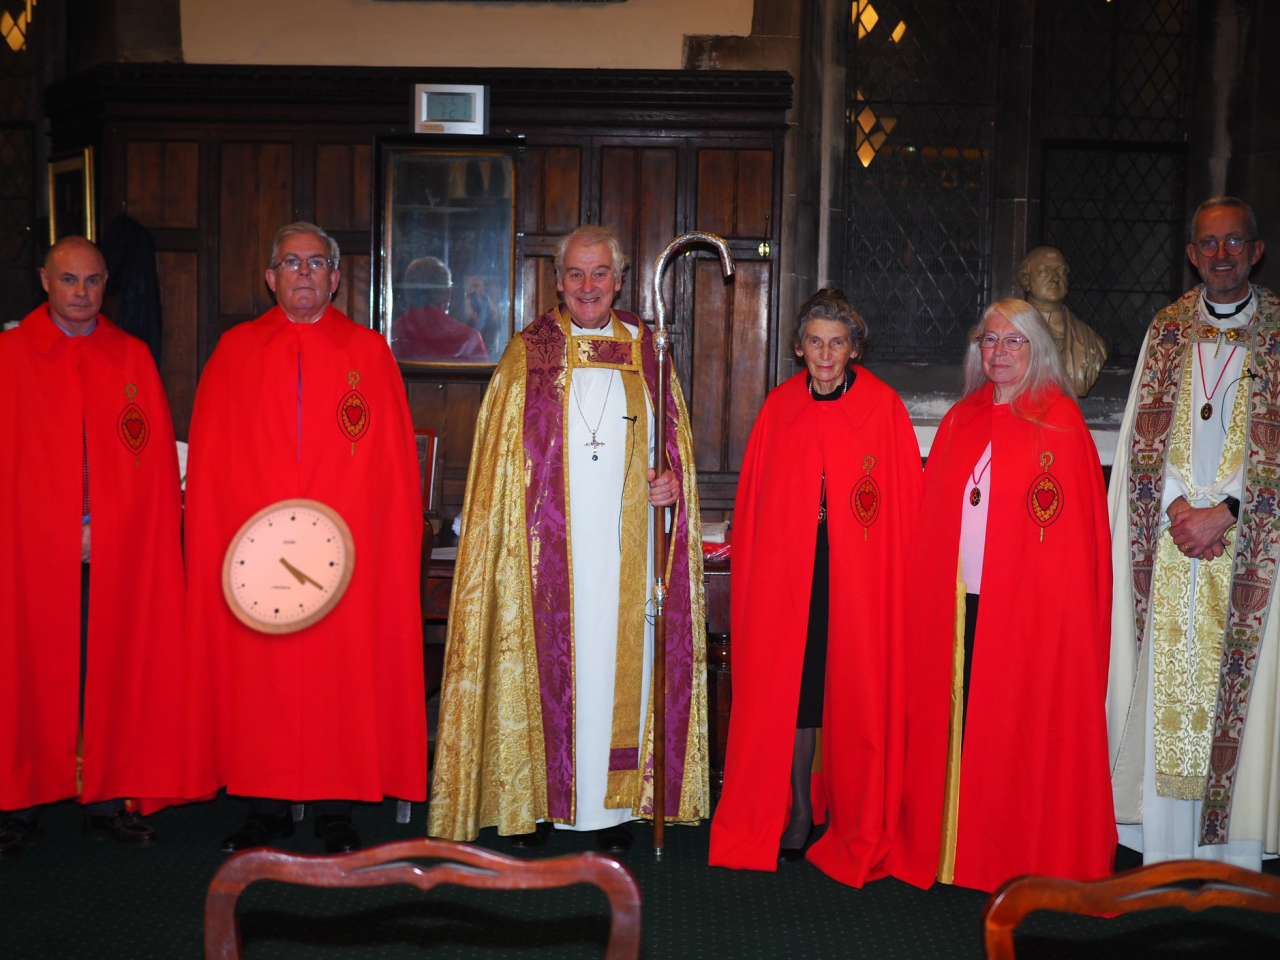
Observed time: **4:20**
